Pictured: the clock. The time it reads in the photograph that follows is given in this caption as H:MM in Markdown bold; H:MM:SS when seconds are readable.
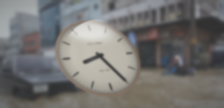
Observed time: **8:25**
